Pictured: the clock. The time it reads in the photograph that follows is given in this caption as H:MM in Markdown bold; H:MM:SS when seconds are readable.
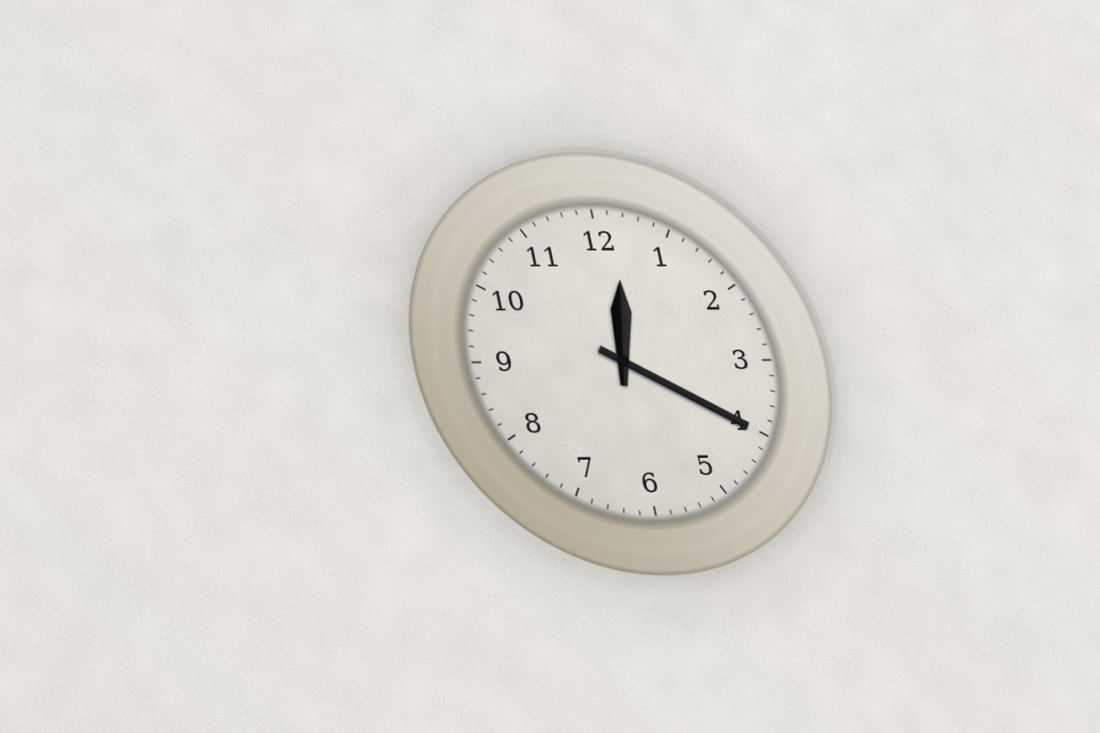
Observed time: **12:20**
